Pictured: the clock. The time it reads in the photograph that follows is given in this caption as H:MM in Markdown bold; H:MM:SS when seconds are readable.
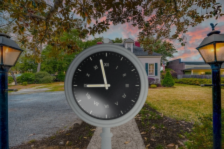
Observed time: **8:58**
